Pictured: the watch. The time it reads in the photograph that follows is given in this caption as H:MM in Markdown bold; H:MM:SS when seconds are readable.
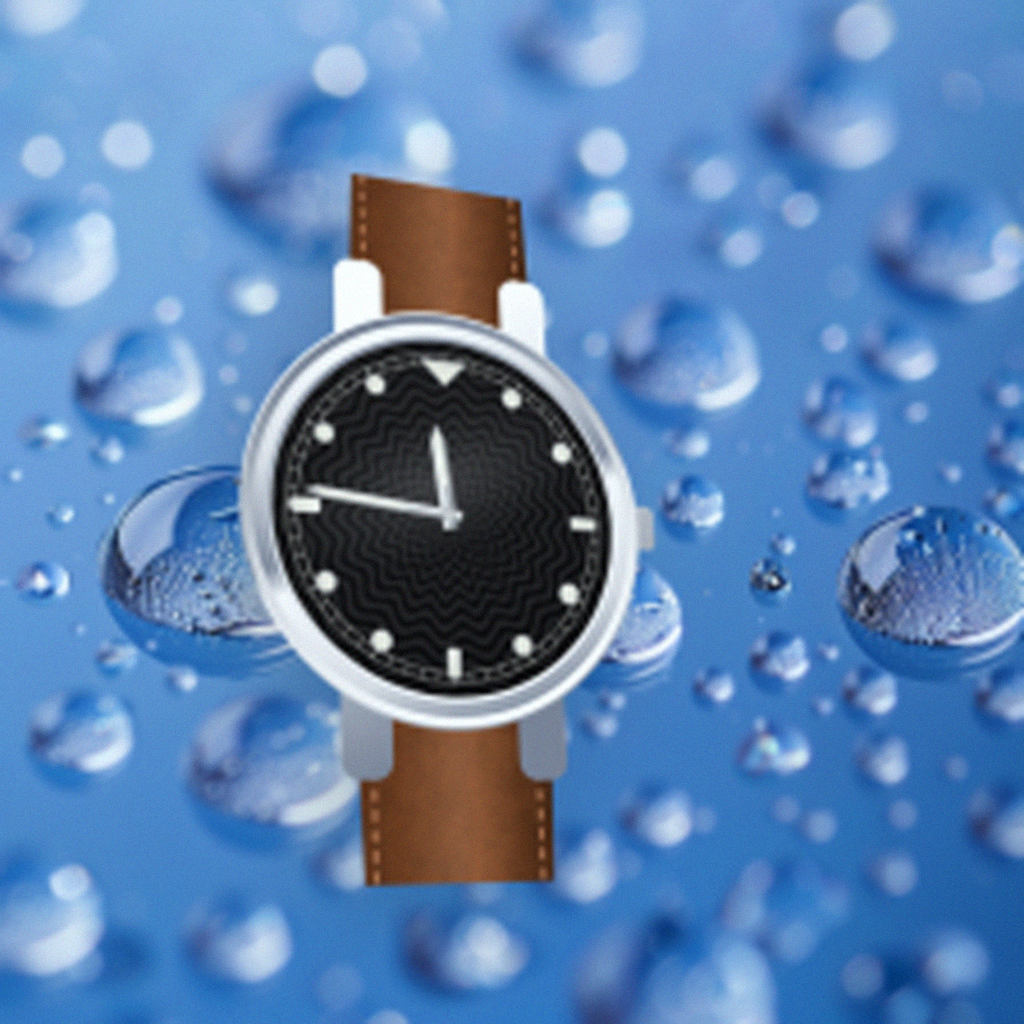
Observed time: **11:46**
